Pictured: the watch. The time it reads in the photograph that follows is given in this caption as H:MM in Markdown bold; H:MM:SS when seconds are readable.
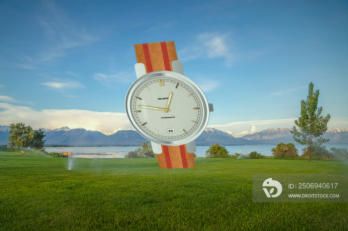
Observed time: **12:47**
